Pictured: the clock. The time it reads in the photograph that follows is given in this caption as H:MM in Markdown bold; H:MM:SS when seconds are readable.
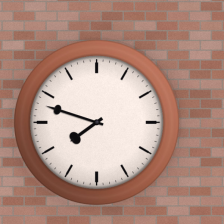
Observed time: **7:48**
